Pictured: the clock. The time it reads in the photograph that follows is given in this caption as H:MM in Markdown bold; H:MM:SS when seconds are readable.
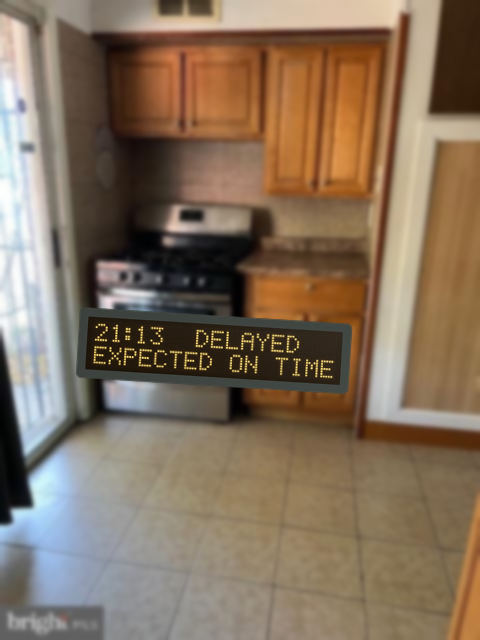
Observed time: **21:13**
